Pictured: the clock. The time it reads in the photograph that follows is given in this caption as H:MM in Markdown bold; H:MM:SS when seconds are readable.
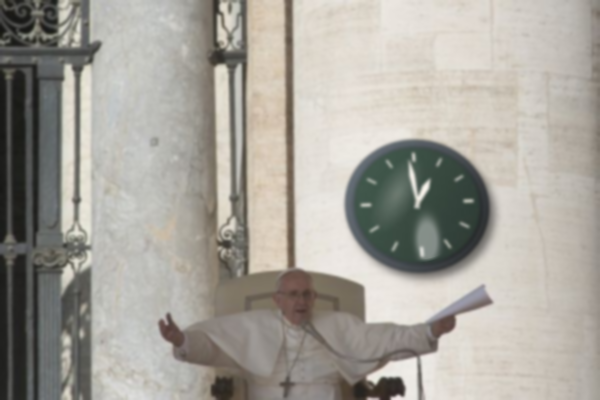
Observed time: **12:59**
